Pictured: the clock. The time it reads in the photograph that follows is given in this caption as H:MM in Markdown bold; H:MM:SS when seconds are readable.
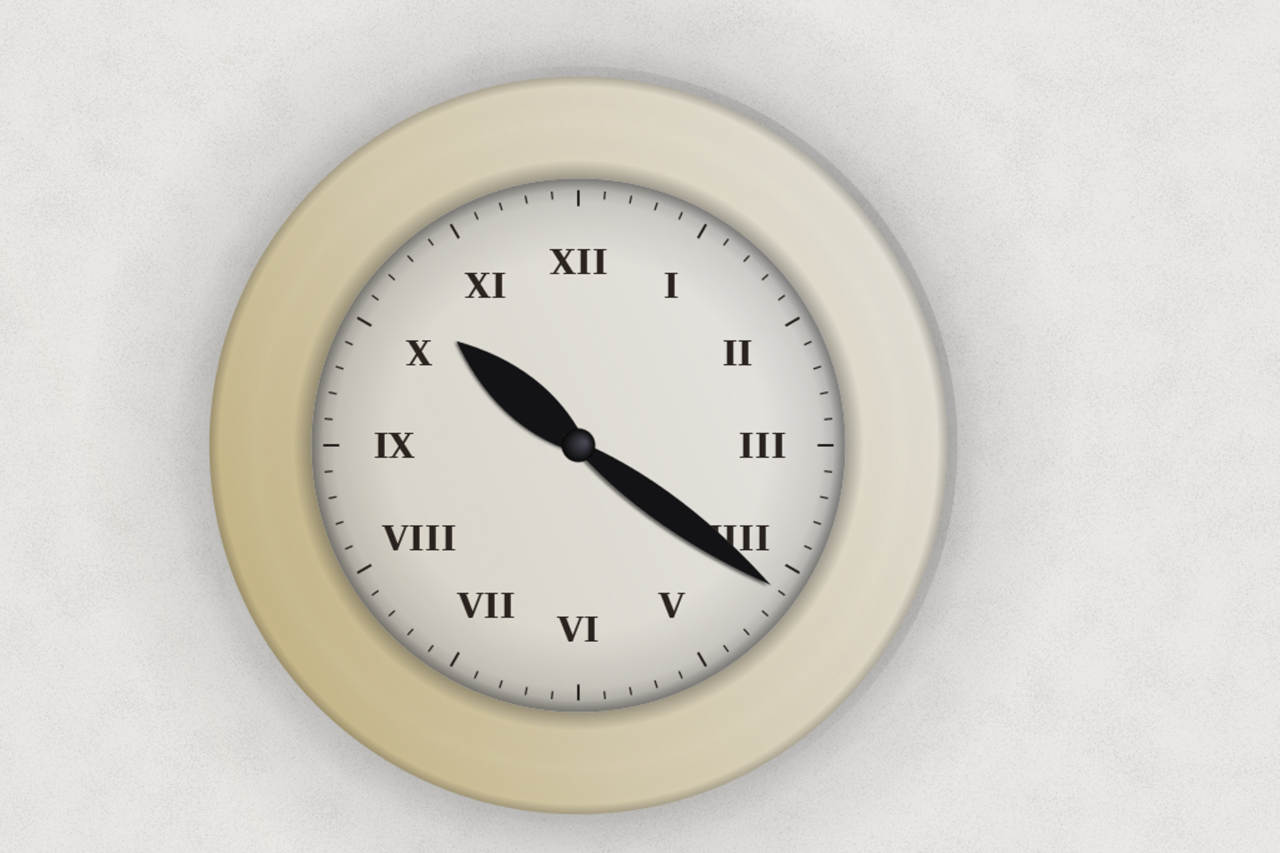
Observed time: **10:21**
